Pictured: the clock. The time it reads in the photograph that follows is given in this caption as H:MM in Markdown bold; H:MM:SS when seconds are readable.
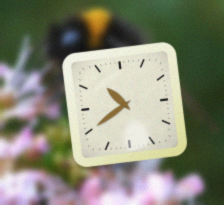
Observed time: **10:40**
